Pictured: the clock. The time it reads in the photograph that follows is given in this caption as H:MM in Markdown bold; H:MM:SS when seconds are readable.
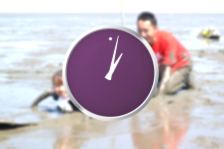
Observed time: **1:02**
